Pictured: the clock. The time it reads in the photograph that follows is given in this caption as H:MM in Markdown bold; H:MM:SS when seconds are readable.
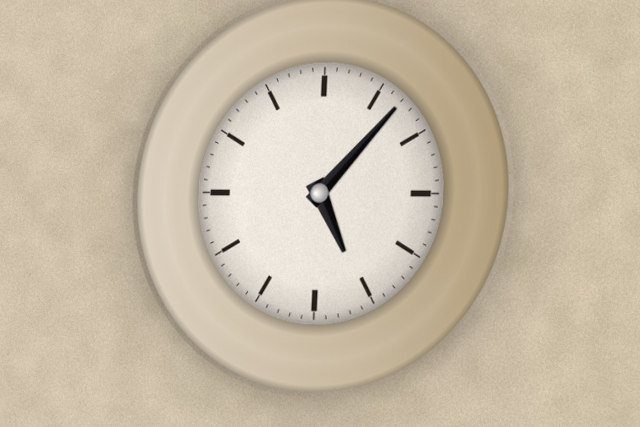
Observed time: **5:07**
